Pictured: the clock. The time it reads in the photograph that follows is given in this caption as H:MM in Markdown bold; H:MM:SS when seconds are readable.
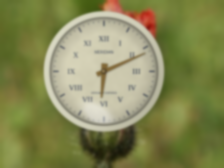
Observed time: **6:11**
